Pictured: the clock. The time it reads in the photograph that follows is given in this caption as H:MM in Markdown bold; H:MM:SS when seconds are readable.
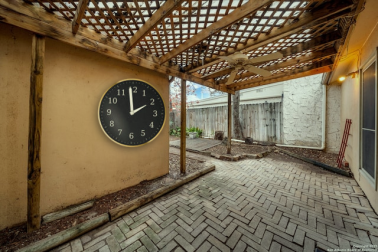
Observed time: **1:59**
